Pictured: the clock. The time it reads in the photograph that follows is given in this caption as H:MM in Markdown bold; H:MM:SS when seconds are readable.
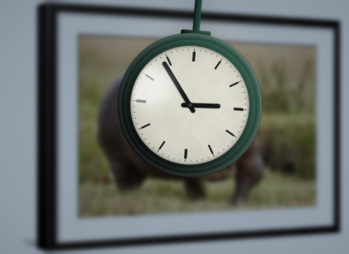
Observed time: **2:54**
